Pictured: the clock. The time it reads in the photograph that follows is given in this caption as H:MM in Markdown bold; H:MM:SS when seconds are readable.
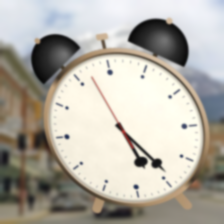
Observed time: **5:23:57**
